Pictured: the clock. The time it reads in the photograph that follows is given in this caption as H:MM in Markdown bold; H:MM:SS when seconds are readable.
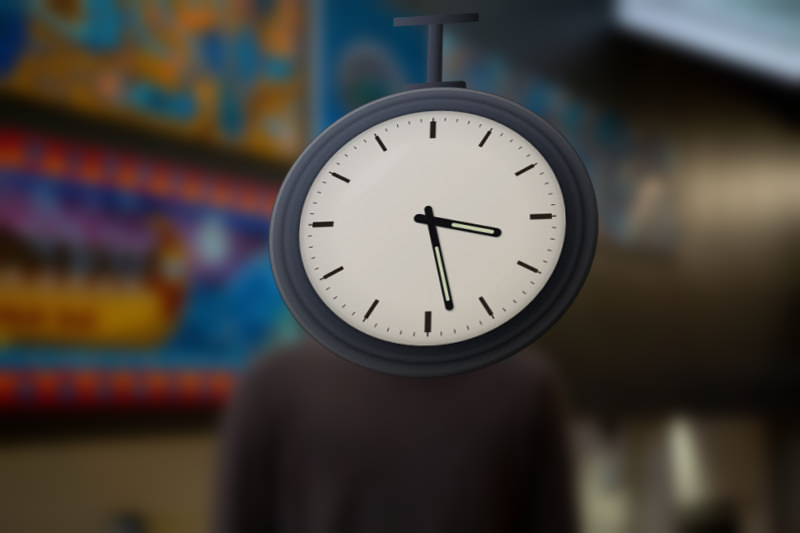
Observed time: **3:28**
